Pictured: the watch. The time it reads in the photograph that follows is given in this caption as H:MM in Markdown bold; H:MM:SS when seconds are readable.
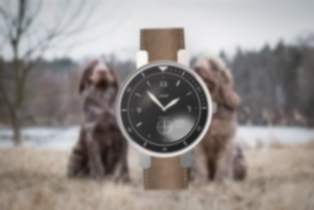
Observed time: **1:53**
